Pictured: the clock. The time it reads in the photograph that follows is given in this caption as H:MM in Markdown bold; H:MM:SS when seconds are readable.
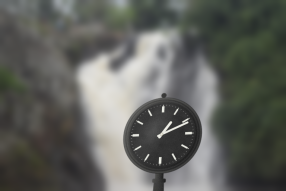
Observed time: **1:11**
